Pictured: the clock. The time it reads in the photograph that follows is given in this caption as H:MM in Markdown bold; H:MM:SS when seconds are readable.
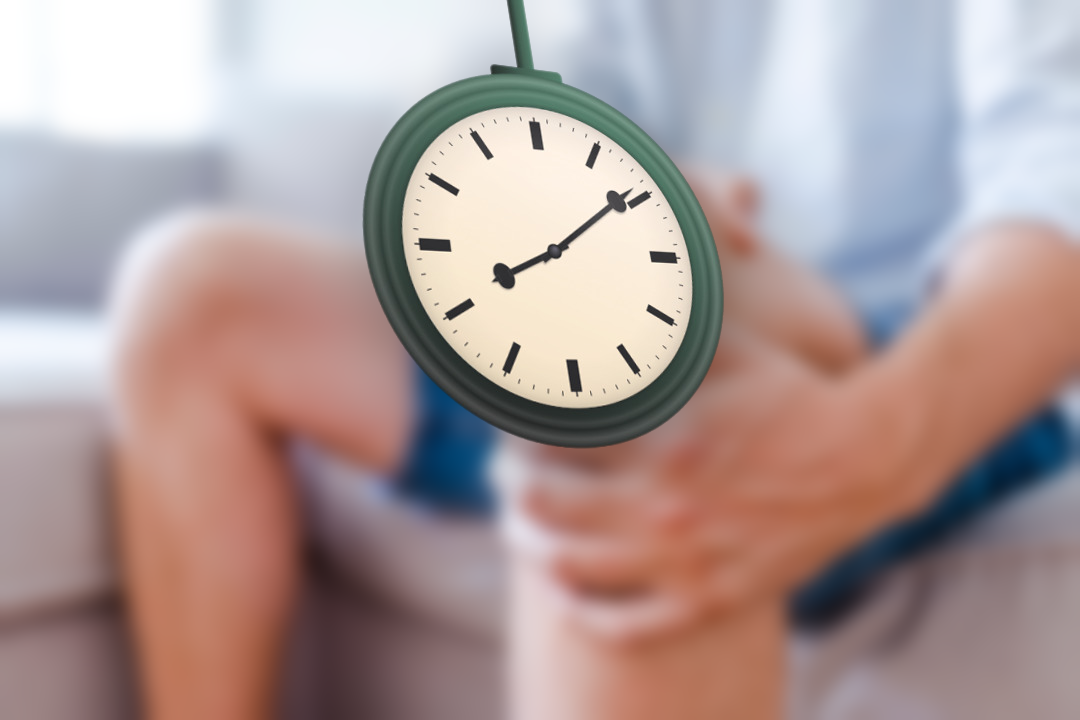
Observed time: **8:09**
